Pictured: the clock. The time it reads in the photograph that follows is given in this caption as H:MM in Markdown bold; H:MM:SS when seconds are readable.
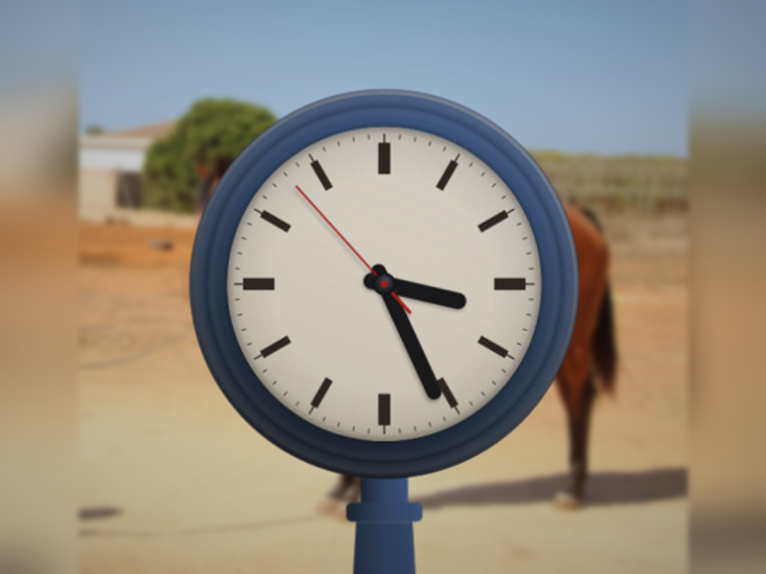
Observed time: **3:25:53**
